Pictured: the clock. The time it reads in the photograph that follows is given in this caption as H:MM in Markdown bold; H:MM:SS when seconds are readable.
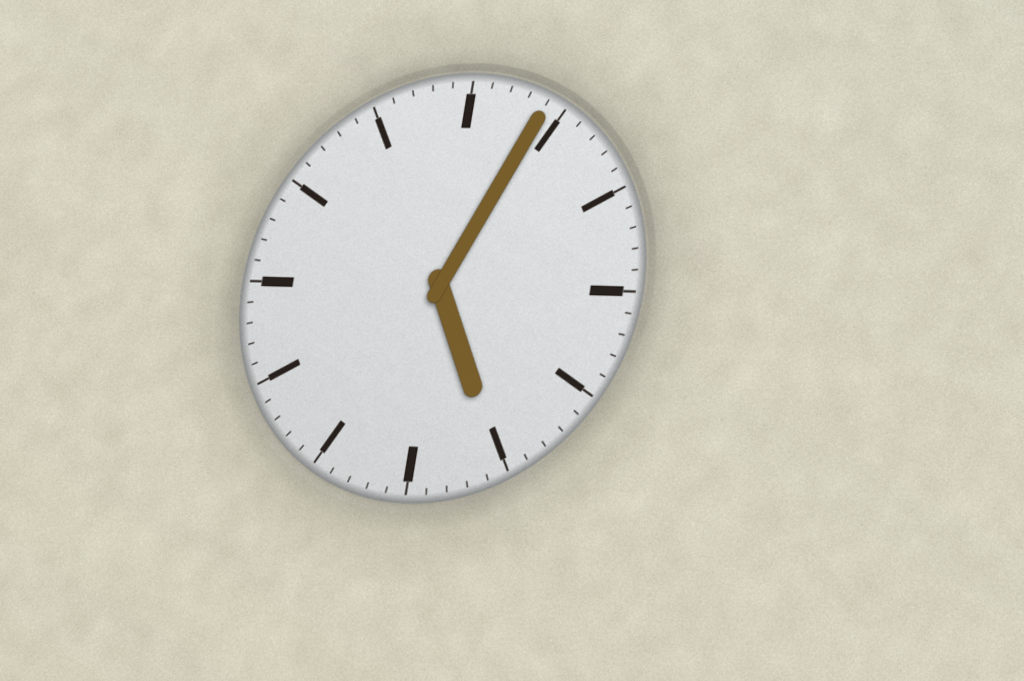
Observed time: **5:04**
